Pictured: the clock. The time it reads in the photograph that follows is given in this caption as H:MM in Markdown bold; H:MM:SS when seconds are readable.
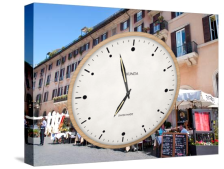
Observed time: **6:57**
